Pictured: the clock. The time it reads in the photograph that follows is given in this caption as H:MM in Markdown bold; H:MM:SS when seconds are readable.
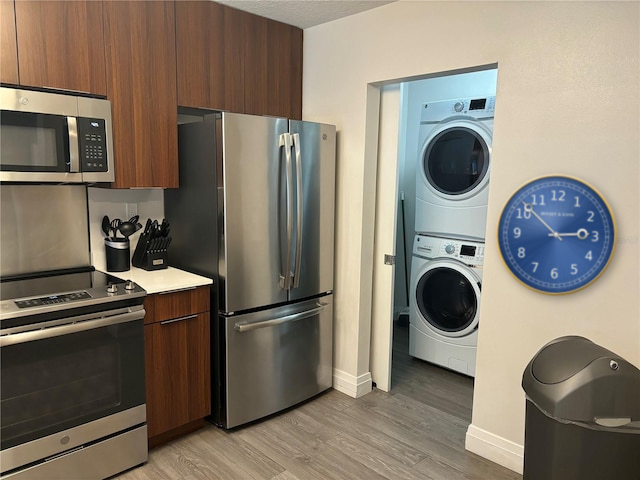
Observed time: **2:52**
